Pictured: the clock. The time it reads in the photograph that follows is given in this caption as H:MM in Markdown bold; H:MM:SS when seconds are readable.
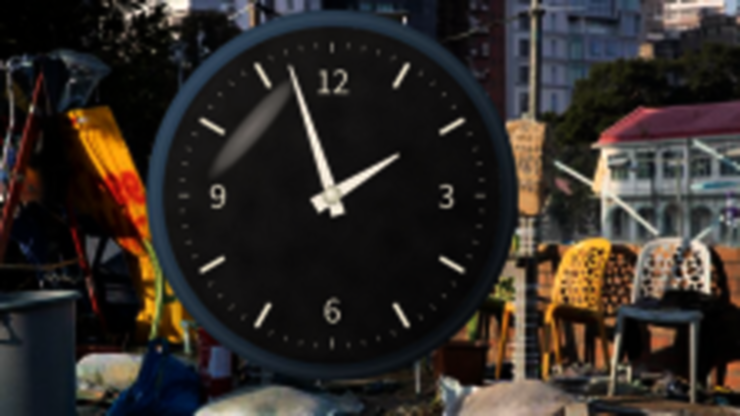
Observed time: **1:57**
